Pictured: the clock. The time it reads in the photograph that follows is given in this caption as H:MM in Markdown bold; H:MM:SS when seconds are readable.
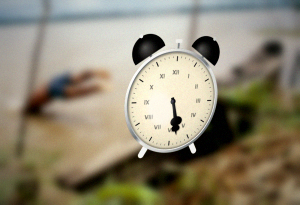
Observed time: **5:28**
